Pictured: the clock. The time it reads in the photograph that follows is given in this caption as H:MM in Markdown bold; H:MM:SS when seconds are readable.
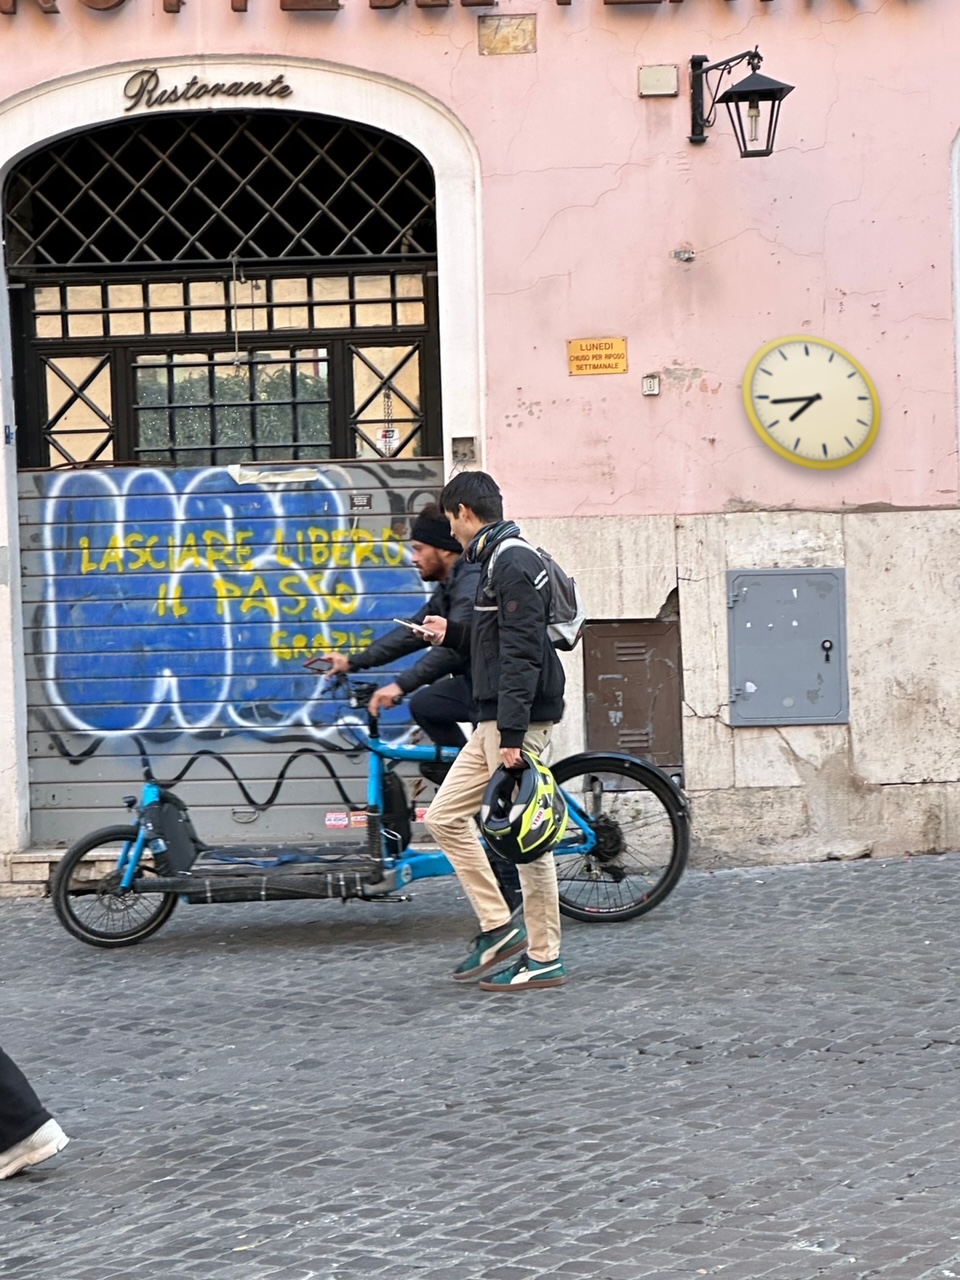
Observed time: **7:44**
